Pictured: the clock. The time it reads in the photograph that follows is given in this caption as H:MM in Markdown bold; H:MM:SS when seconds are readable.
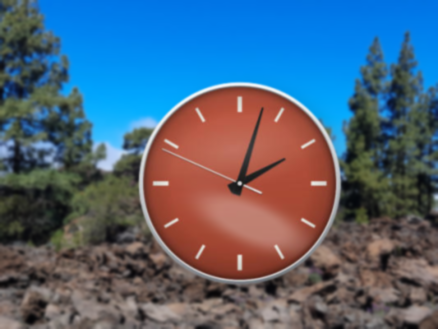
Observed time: **2:02:49**
